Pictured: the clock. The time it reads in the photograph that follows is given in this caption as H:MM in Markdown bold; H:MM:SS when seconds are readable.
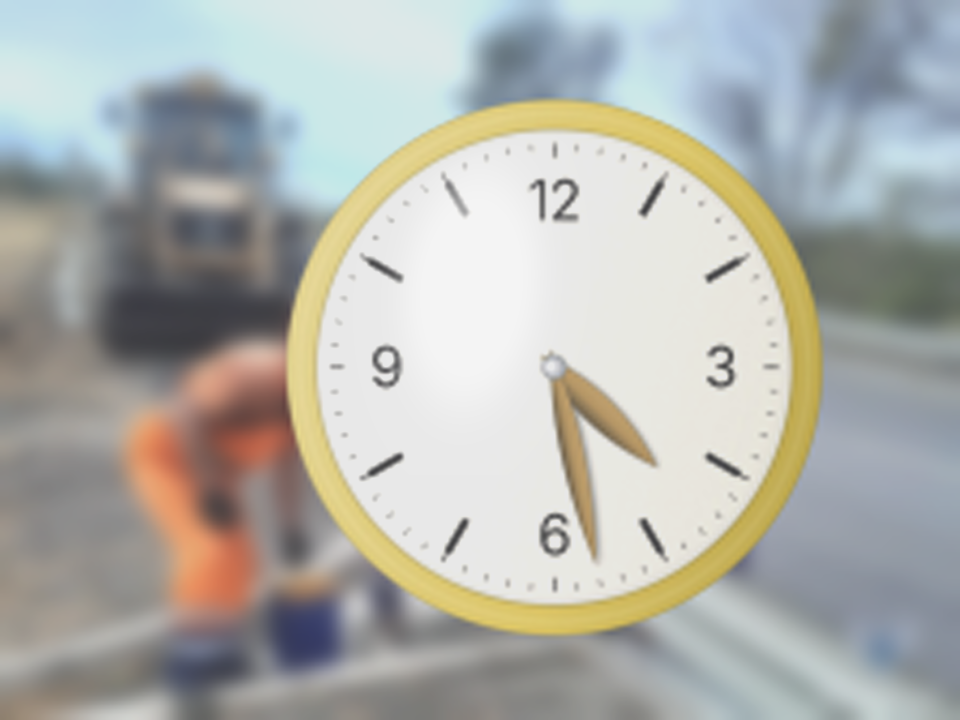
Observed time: **4:28**
